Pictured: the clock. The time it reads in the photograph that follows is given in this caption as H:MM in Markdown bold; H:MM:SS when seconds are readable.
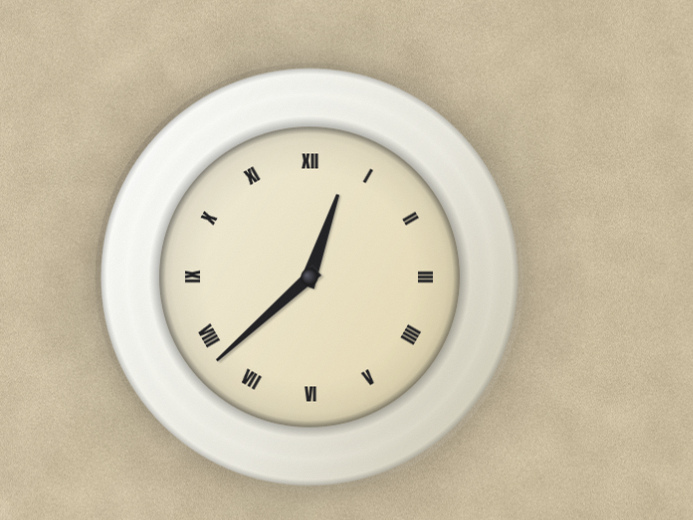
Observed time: **12:38**
